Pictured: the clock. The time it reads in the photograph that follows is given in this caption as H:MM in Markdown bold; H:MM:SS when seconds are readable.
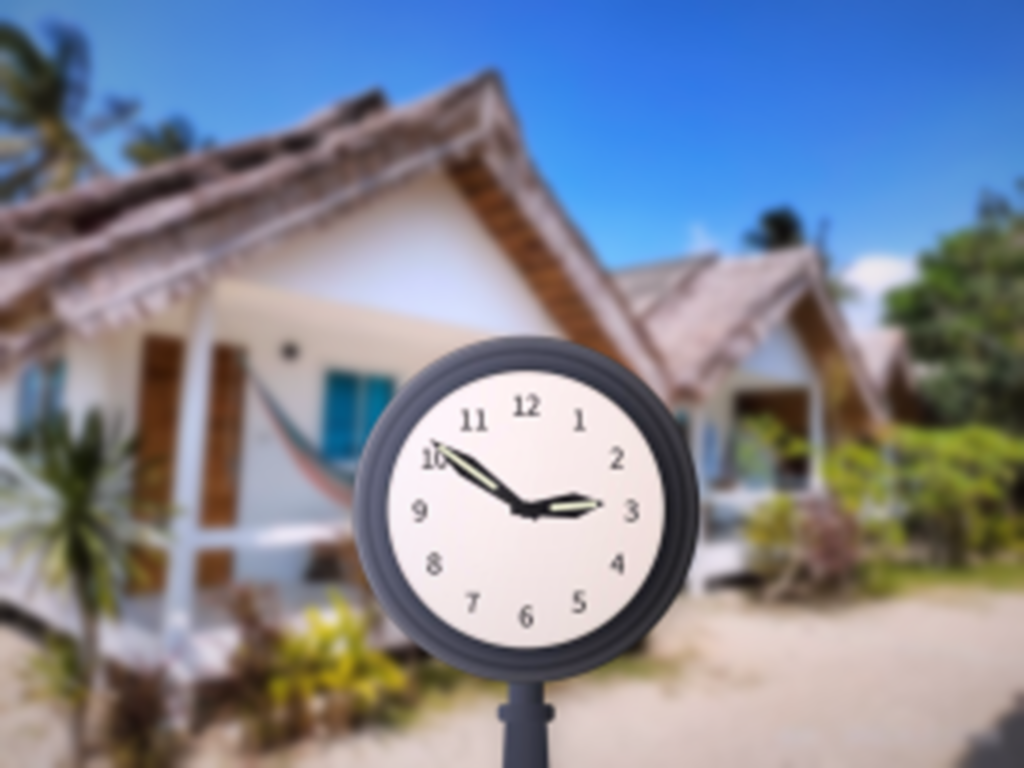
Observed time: **2:51**
